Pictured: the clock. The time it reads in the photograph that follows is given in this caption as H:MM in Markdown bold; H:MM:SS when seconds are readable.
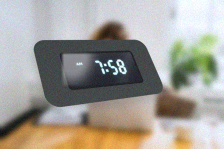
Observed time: **7:58**
